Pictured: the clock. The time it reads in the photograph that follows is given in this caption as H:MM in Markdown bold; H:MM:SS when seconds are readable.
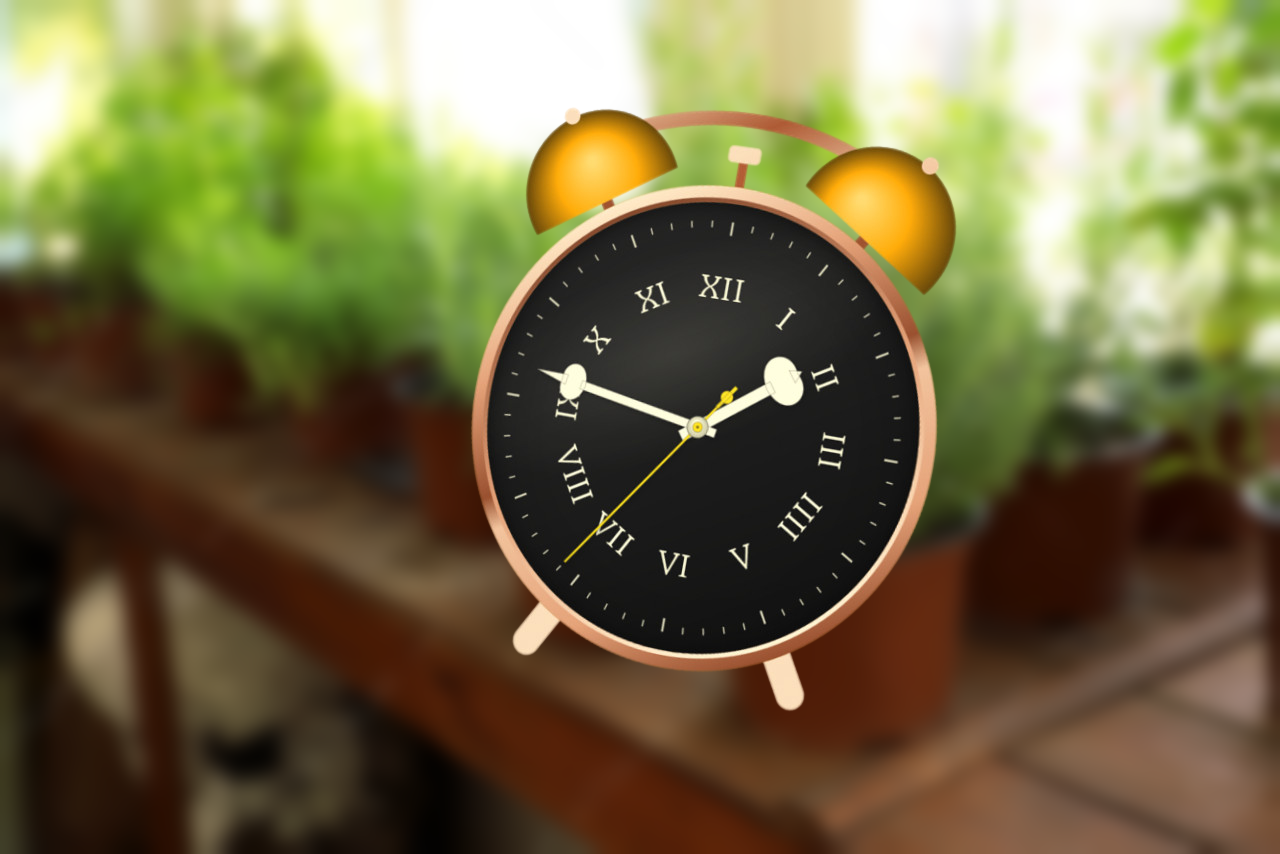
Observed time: **1:46:36**
